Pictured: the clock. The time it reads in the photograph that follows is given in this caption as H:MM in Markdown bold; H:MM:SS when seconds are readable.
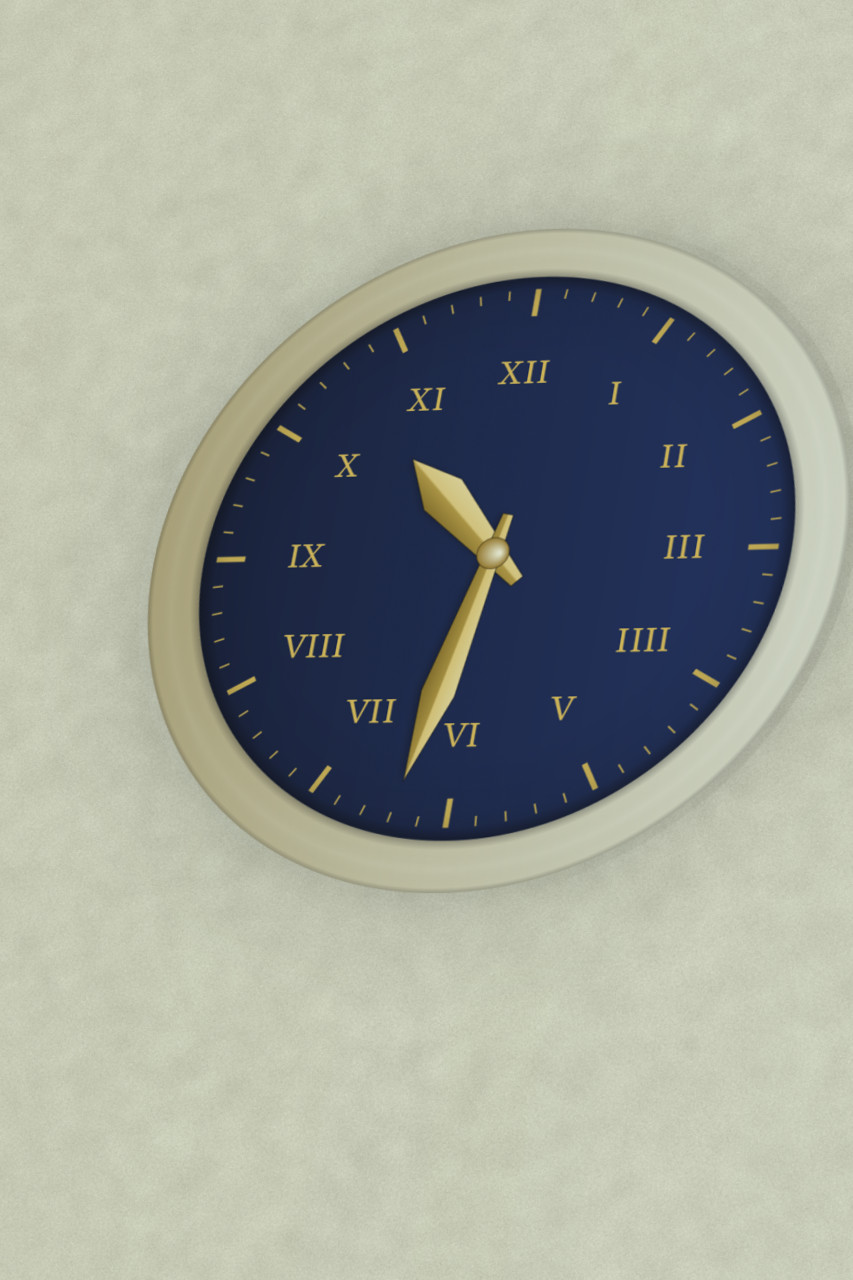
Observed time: **10:32**
